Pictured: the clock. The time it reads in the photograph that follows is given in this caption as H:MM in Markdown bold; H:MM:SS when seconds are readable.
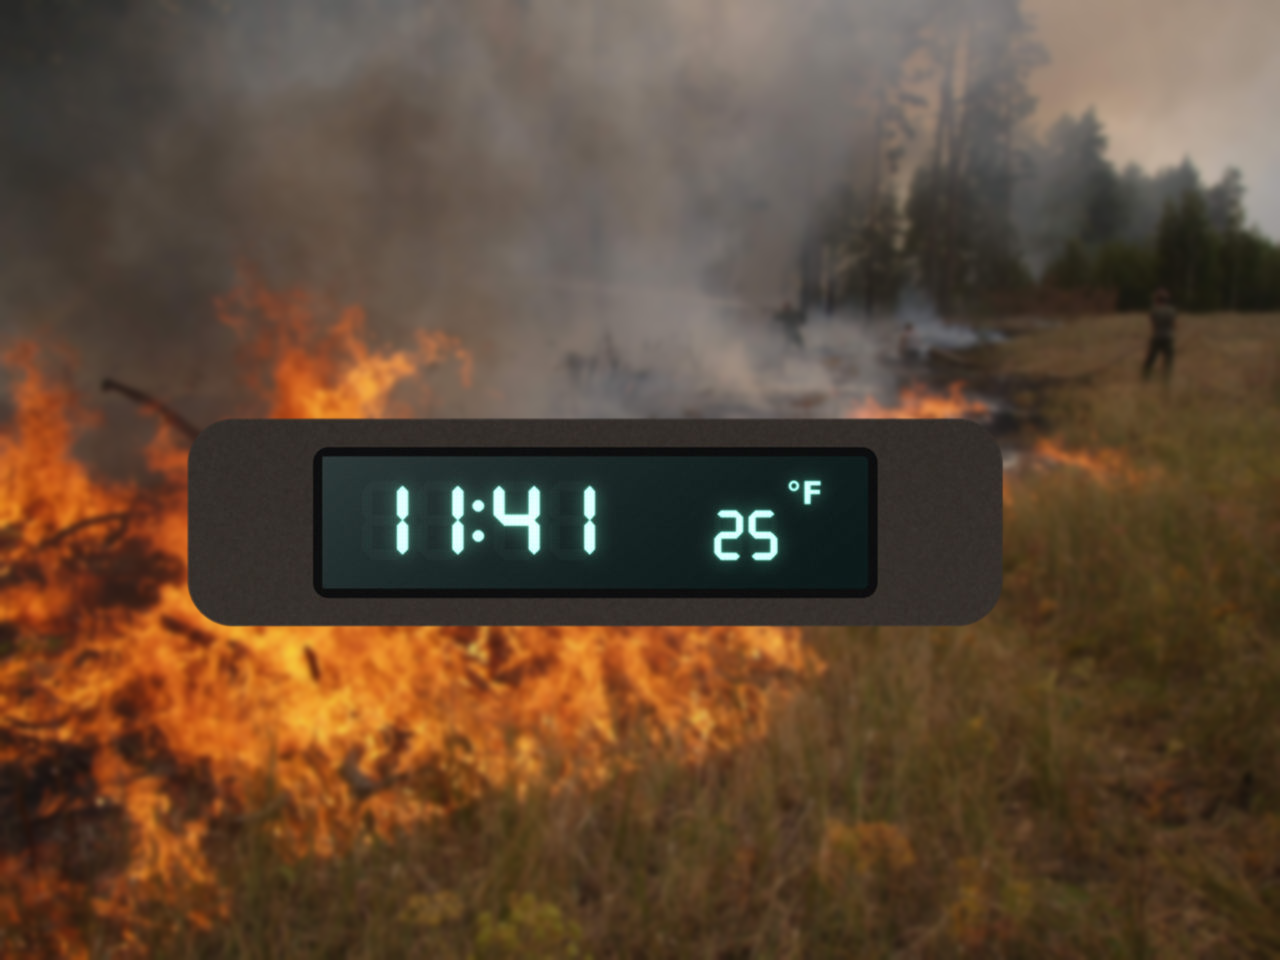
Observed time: **11:41**
